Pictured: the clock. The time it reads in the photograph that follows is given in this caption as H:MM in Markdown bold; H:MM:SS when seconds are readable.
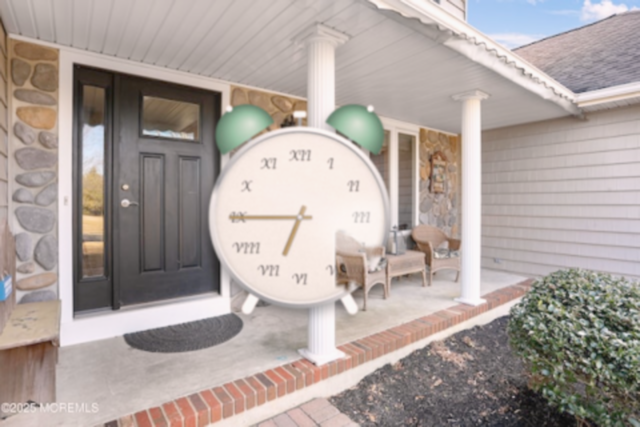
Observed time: **6:45**
